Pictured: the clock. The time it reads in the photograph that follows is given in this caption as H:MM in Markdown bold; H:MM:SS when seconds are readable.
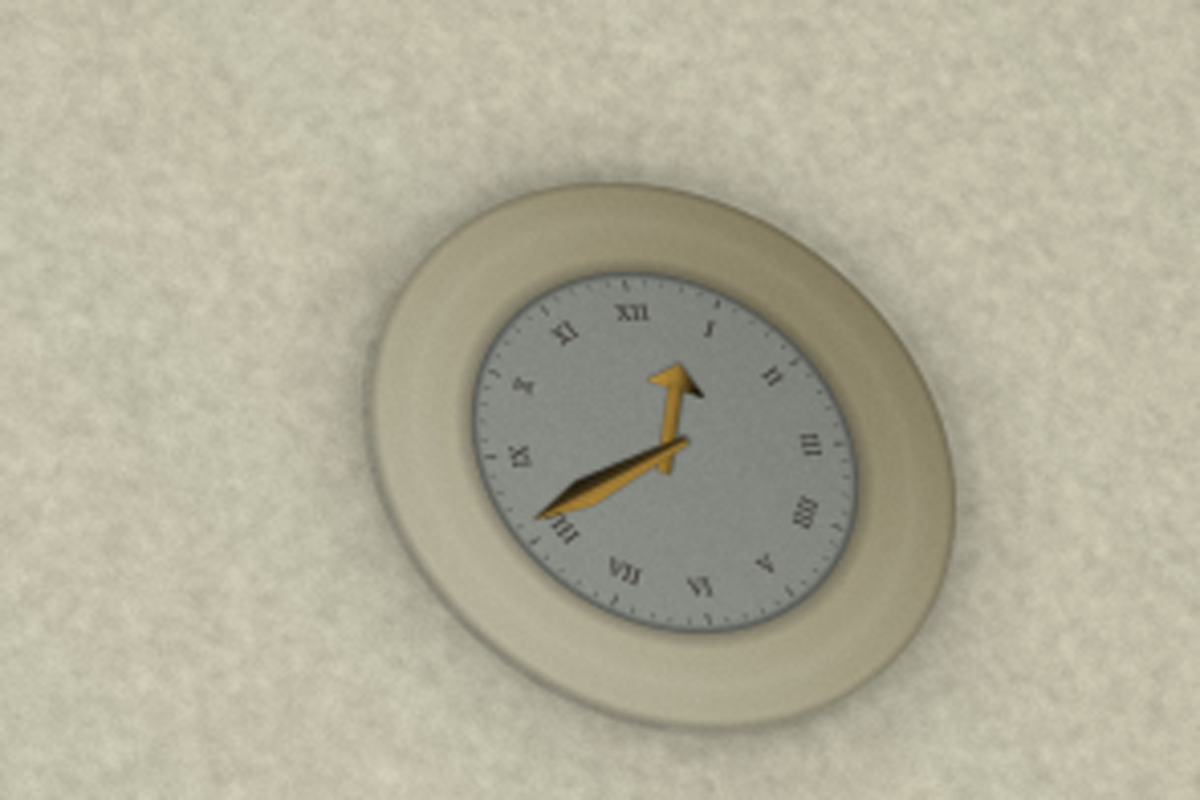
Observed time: **12:41**
